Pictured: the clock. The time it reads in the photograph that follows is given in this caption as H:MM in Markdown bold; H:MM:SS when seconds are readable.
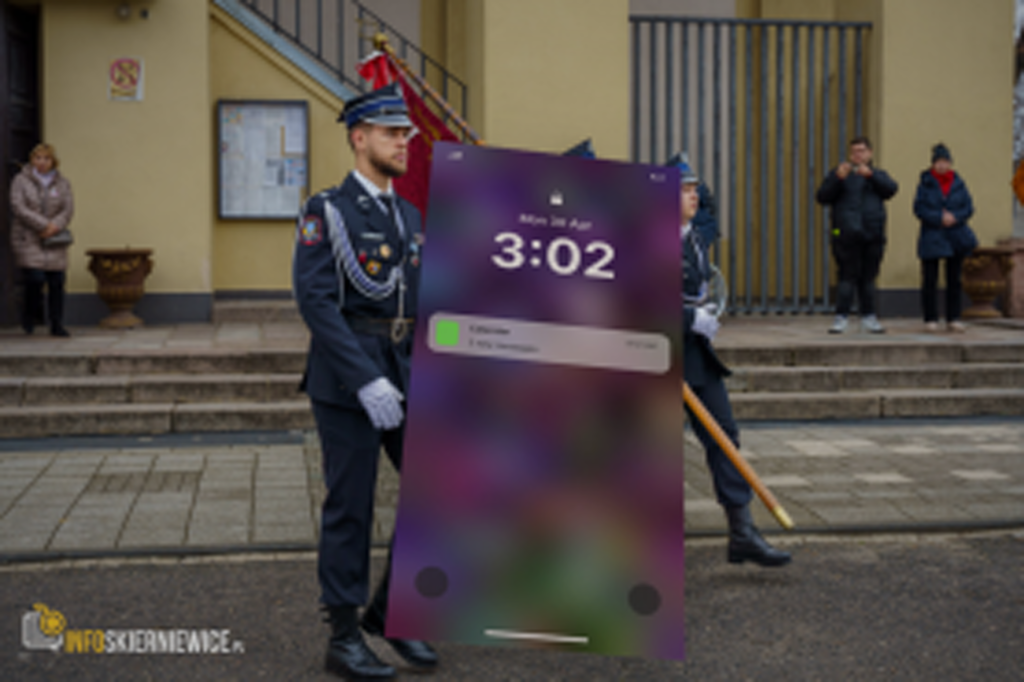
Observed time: **3:02**
